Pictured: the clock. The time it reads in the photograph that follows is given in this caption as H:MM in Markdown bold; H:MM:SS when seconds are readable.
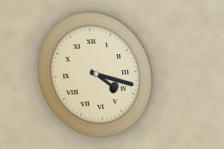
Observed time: **4:18**
